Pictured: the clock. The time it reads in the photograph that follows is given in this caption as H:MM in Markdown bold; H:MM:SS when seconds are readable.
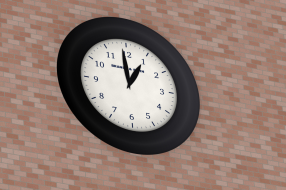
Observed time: **12:59**
